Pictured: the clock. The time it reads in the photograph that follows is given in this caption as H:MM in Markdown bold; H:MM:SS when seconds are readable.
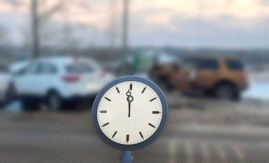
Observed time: **11:59**
